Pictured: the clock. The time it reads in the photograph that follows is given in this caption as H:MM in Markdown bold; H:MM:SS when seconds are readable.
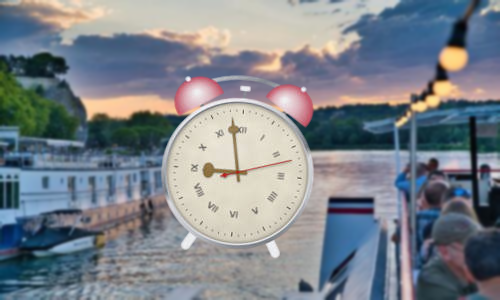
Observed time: **8:58:12**
